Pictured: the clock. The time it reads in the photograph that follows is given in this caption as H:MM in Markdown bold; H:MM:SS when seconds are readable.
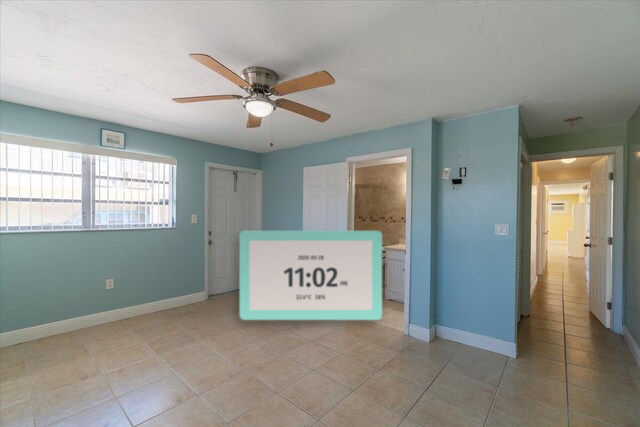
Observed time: **11:02**
